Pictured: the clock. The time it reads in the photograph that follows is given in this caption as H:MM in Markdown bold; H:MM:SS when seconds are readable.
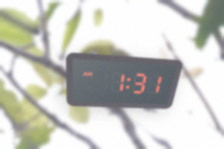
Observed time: **1:31**
